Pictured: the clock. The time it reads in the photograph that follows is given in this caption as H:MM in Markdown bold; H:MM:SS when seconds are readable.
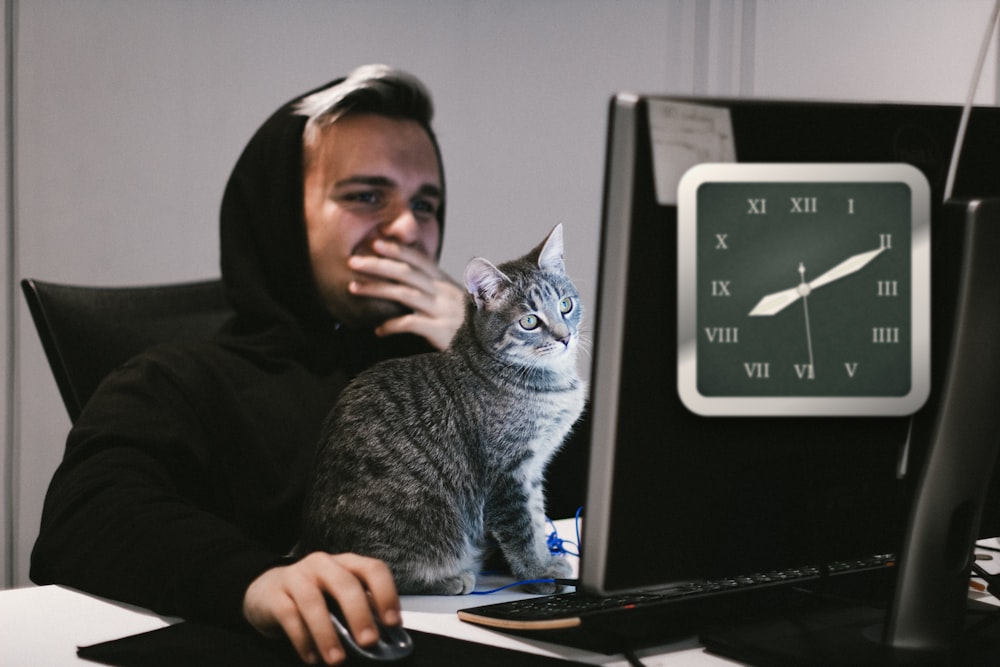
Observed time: **8:10:29**
